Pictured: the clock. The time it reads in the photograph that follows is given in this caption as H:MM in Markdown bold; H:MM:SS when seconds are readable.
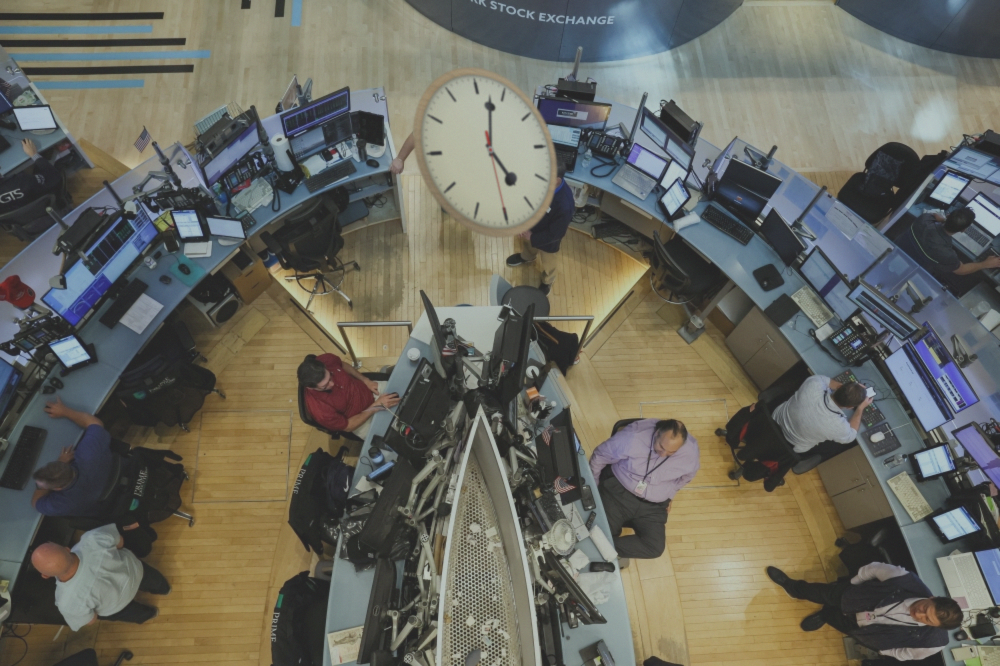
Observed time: **5:02:30**
